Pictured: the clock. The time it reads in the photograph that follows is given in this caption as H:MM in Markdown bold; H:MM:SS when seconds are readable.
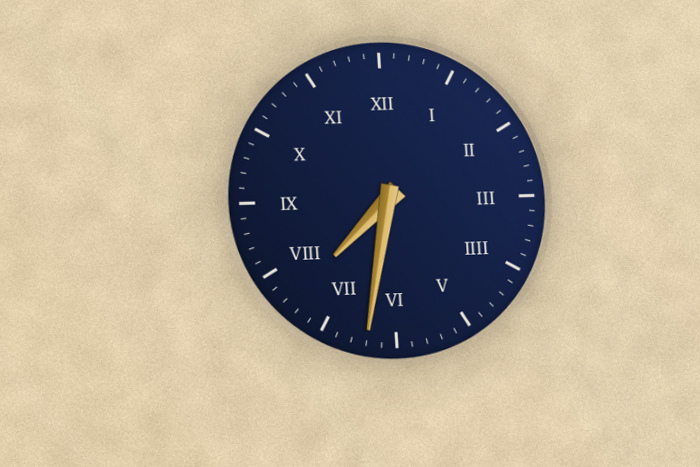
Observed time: **7:32**
